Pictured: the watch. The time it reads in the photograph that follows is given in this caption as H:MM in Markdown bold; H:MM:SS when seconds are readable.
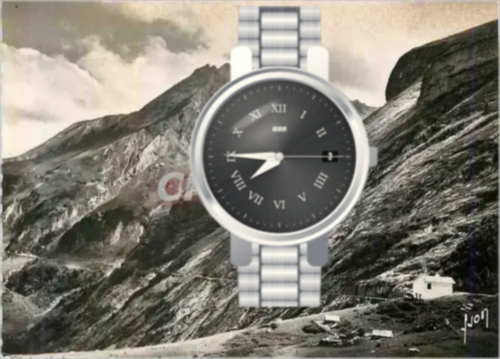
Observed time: **7:45:15**
